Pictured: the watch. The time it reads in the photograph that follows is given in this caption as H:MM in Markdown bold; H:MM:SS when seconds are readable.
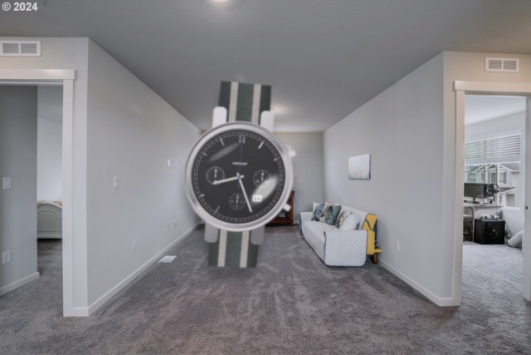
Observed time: **8:26**
